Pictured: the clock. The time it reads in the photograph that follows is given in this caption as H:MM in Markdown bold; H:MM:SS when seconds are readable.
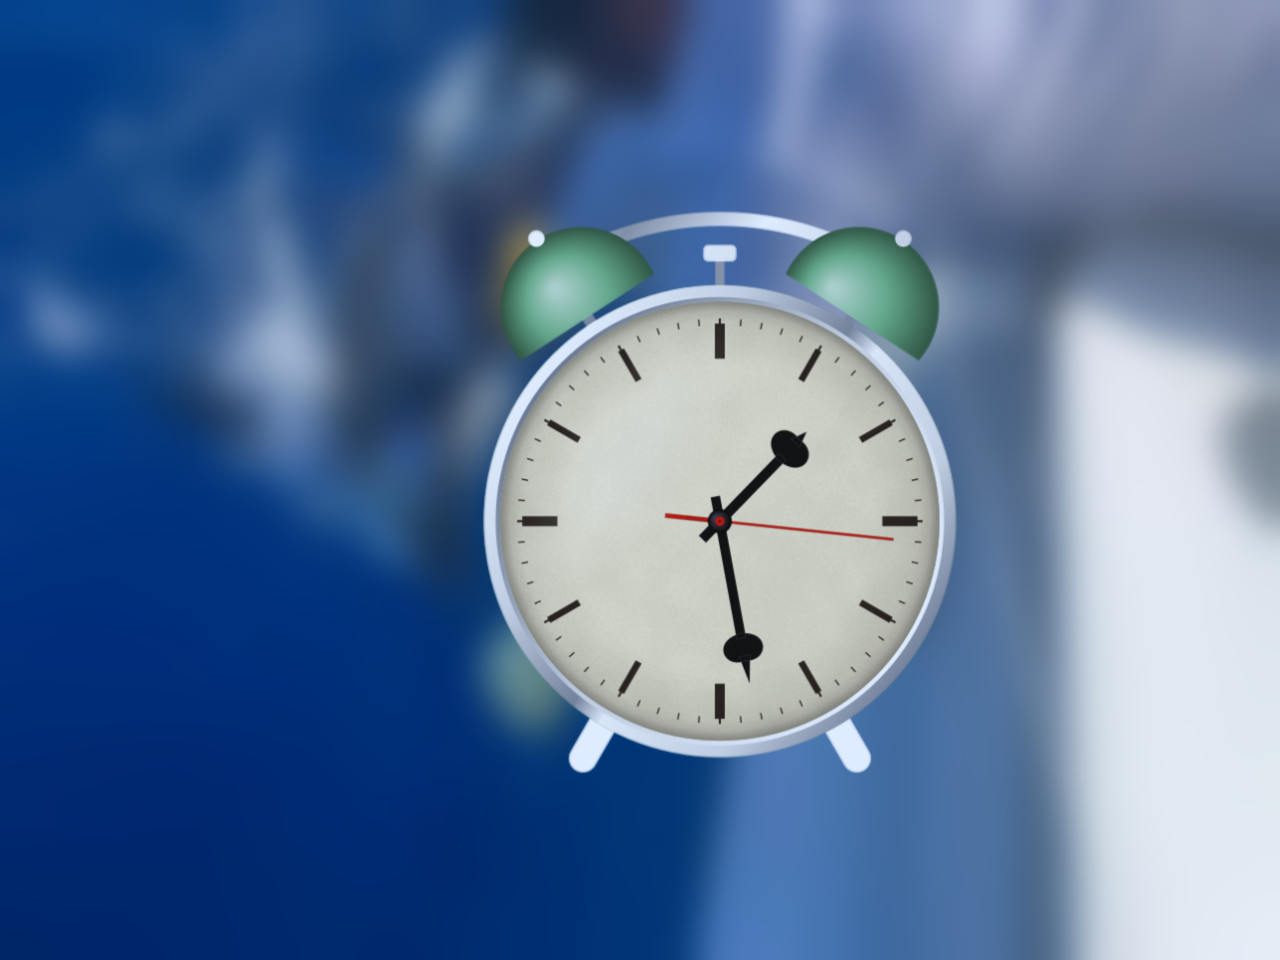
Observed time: **1:28:16**
